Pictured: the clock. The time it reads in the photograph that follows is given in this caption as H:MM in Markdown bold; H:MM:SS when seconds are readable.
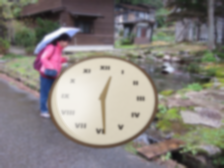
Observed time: **12:29**
